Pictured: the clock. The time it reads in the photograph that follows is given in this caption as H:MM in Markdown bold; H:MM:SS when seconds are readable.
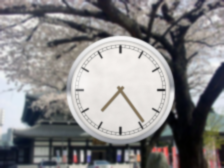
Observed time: **7:24**
